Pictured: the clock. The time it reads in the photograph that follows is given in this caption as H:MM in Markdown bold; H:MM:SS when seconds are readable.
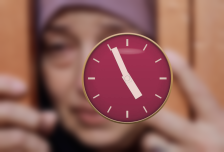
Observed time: **4:56**
